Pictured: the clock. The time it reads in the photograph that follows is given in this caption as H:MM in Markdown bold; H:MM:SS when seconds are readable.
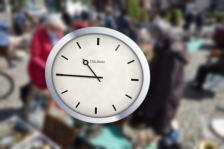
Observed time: **10:45**
